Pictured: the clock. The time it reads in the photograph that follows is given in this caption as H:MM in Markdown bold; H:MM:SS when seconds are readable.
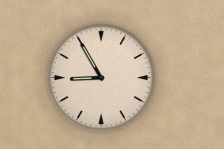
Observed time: **8:55**
